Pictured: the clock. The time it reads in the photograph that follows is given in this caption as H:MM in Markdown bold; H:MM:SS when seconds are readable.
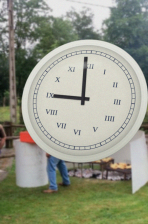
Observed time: **8:59**
